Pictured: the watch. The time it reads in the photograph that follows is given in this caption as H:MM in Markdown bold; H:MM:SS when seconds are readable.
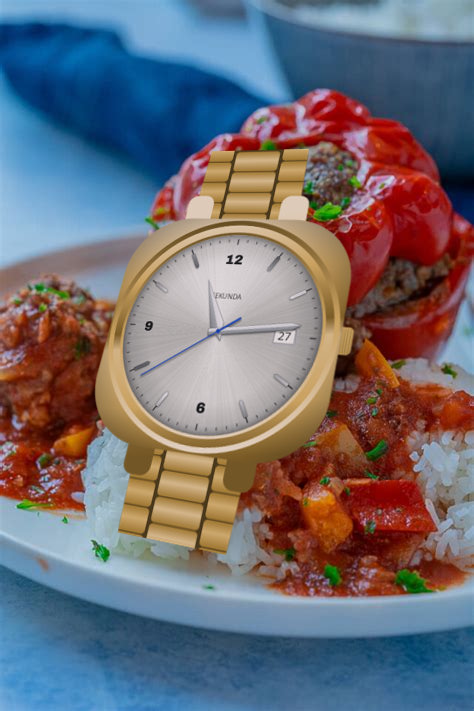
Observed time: **11:13:39**
